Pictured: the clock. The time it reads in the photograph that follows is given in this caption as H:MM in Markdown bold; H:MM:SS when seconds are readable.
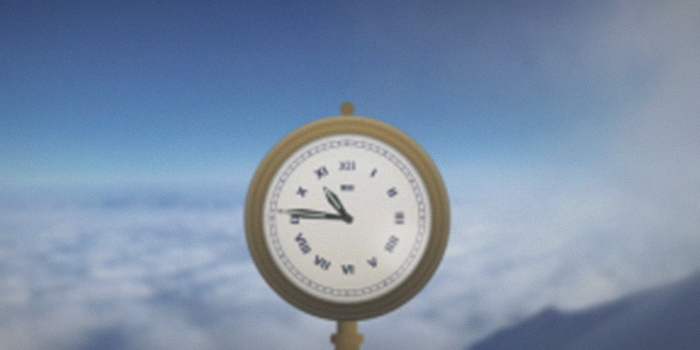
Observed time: **10:46**
